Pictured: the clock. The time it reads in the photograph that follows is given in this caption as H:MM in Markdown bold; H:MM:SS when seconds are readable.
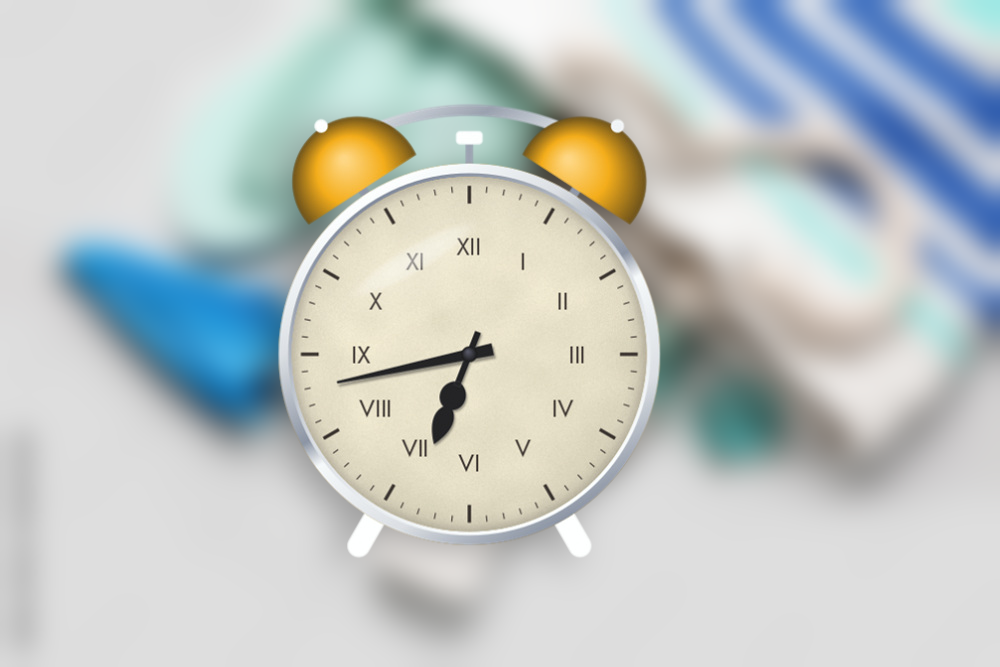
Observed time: **6:43**
